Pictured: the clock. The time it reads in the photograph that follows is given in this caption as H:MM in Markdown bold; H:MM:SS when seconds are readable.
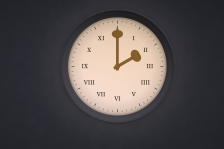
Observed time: **2:00**
